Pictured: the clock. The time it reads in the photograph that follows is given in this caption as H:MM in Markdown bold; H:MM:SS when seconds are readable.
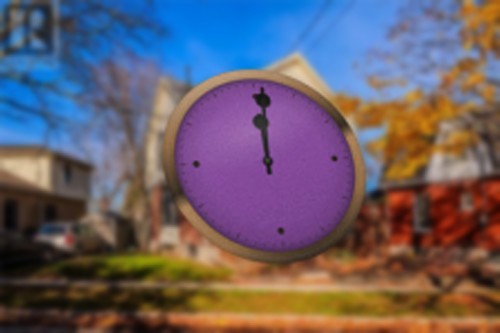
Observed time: **12:01**
